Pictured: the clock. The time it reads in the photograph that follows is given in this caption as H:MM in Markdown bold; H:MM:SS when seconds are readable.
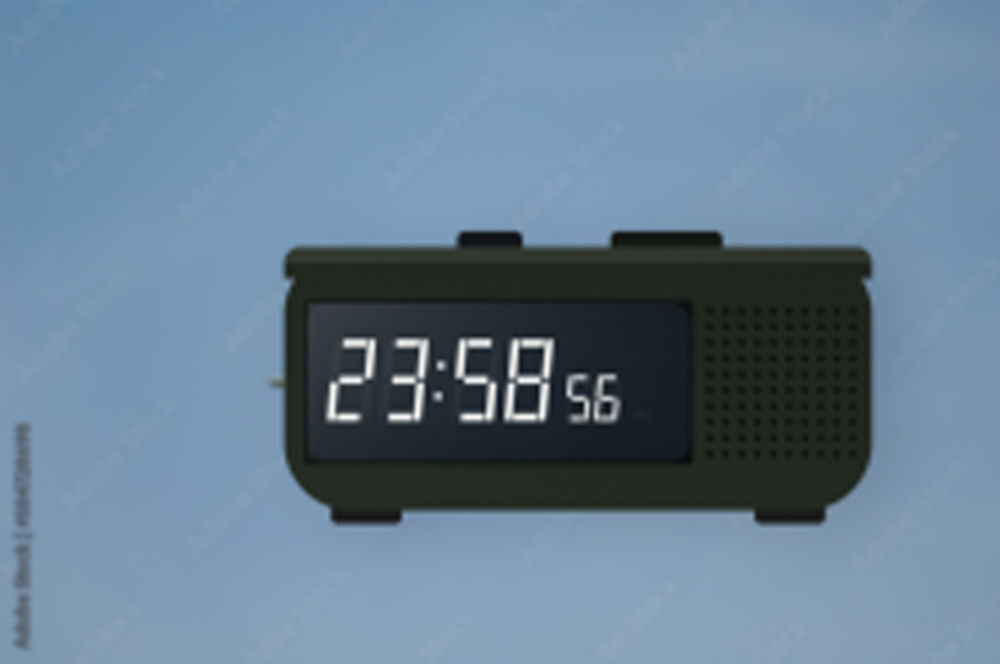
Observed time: **23:58:56**
